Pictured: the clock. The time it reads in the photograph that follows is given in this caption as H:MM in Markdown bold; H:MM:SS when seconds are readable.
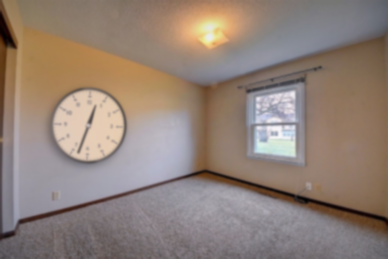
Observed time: **12:33**
